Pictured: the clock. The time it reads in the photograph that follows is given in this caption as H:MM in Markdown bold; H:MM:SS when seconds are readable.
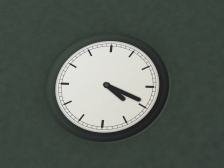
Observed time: **4:19**
